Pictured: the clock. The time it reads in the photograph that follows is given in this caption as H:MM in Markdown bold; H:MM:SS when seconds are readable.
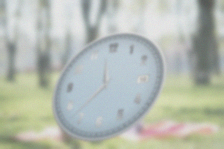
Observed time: **11:37**
